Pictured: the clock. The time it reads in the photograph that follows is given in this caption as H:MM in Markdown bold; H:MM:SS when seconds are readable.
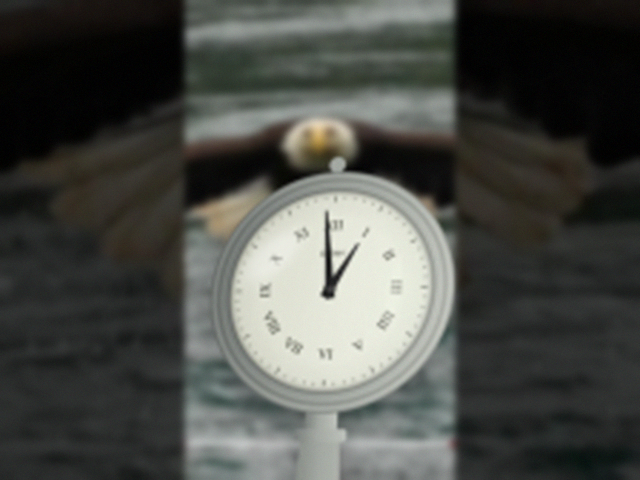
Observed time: **12:59**
